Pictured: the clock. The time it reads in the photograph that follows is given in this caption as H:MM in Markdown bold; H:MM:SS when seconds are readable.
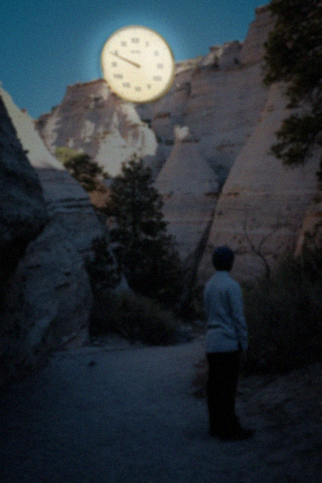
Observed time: **9:49**
